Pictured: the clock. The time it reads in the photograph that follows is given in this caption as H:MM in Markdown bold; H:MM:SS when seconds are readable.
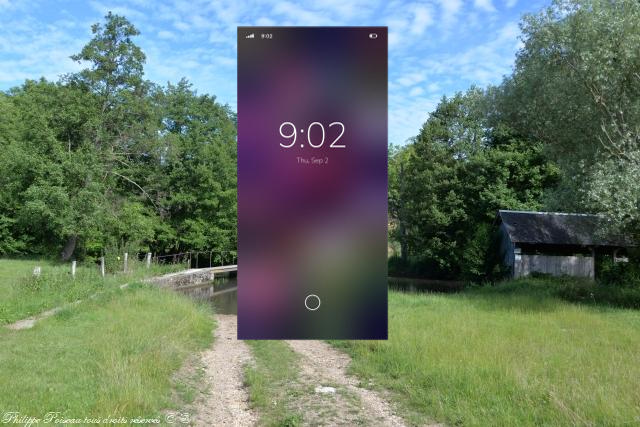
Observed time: **9:02**
